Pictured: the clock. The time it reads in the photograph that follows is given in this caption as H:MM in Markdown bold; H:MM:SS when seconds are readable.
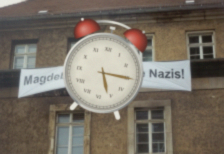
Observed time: **5:15**
